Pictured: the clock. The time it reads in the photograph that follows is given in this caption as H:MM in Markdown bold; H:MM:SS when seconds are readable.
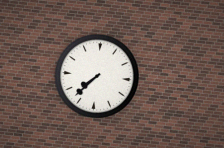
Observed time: **7:37**
